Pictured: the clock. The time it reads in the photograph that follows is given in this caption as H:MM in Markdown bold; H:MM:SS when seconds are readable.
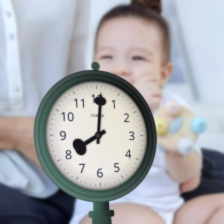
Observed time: **8:01**
